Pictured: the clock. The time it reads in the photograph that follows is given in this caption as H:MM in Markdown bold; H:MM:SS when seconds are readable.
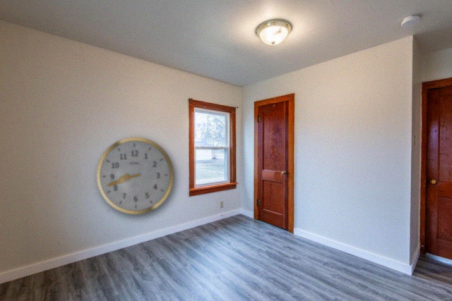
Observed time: **8:42**
